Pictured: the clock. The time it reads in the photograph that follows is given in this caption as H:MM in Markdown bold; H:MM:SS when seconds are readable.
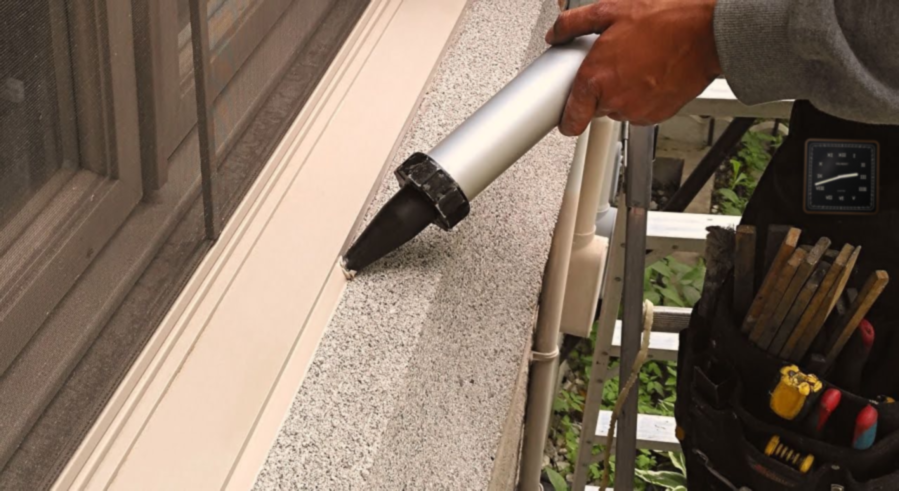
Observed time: **2:42**
